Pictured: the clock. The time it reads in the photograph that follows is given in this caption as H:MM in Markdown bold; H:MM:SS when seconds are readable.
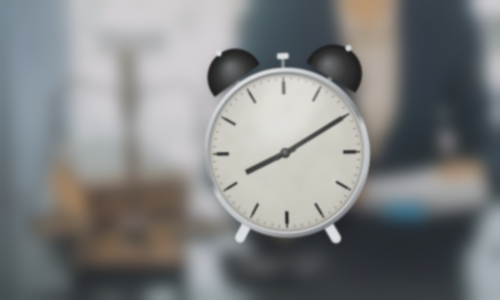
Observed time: **8:10**
